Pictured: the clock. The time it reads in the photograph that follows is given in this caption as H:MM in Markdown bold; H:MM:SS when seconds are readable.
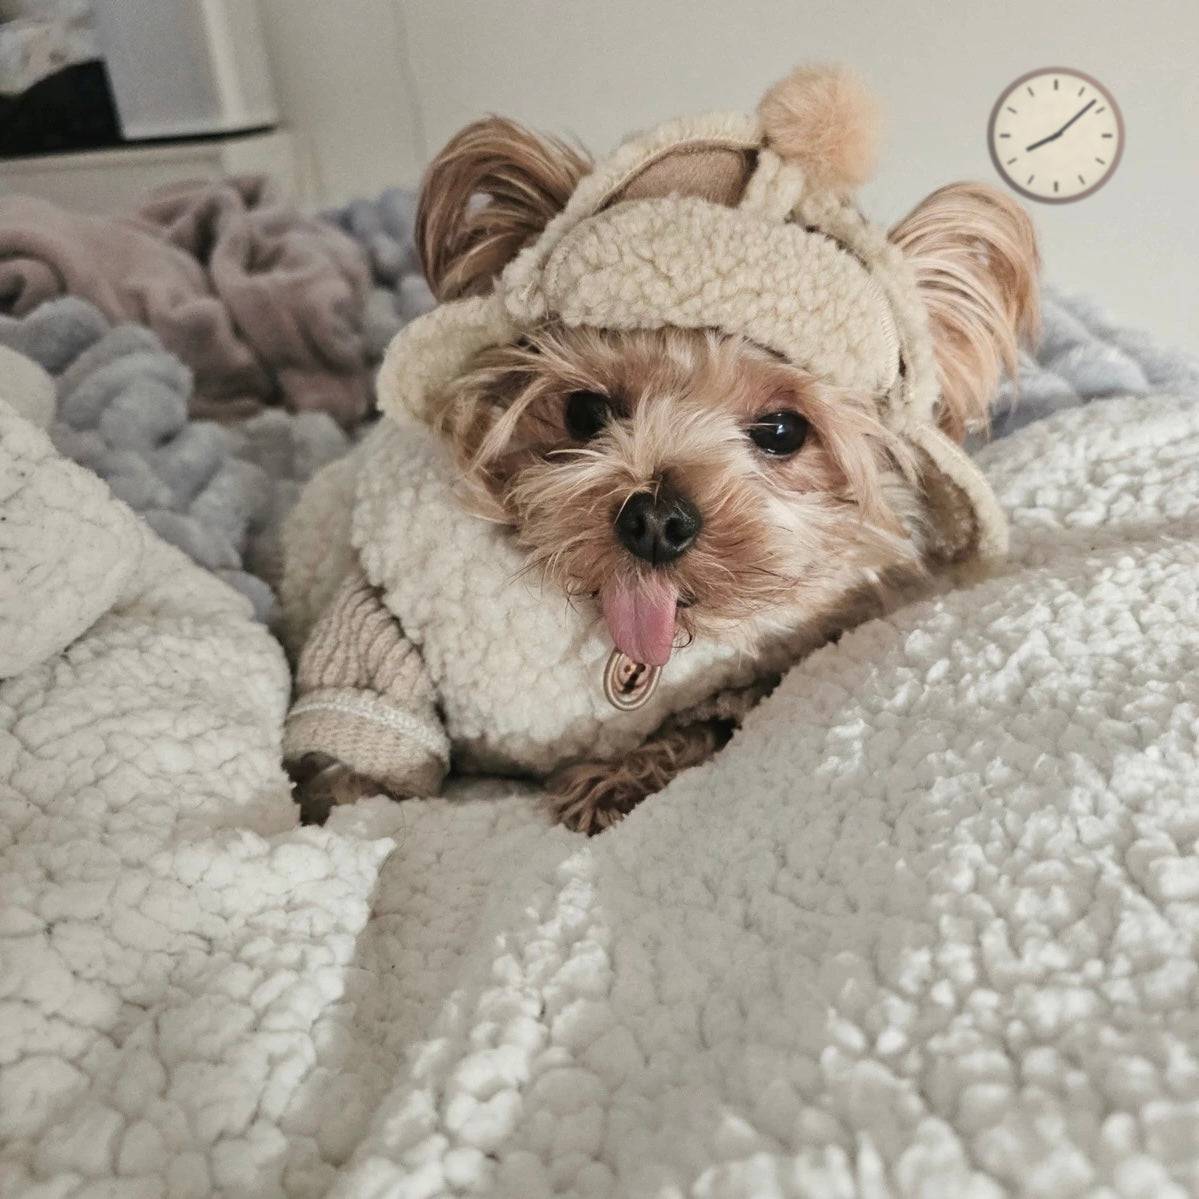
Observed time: **8:08**
